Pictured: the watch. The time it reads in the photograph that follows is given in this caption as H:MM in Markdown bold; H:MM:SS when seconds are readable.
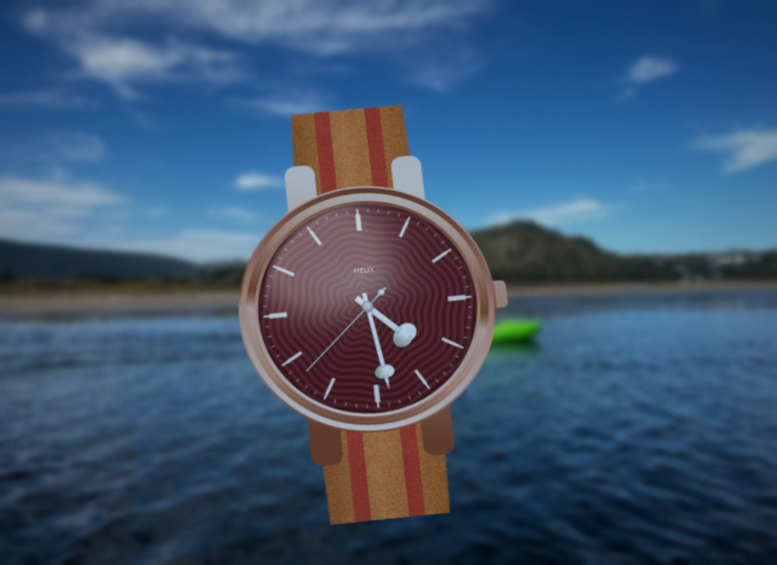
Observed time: **4:28:38**
